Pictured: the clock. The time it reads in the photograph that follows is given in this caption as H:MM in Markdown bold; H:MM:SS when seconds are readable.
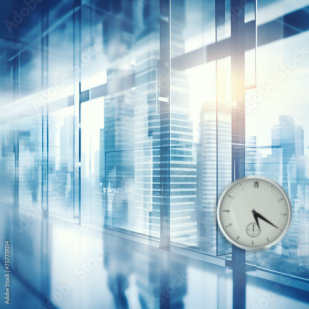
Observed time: **5:20**
